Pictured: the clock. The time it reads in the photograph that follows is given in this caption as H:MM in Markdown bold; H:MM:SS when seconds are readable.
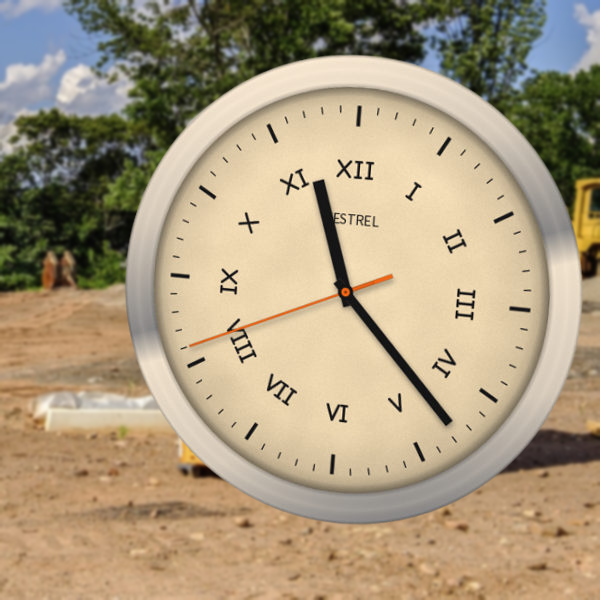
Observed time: **11:22:41**
